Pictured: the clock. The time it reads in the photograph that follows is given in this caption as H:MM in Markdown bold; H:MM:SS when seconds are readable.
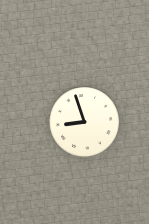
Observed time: **8:58**
